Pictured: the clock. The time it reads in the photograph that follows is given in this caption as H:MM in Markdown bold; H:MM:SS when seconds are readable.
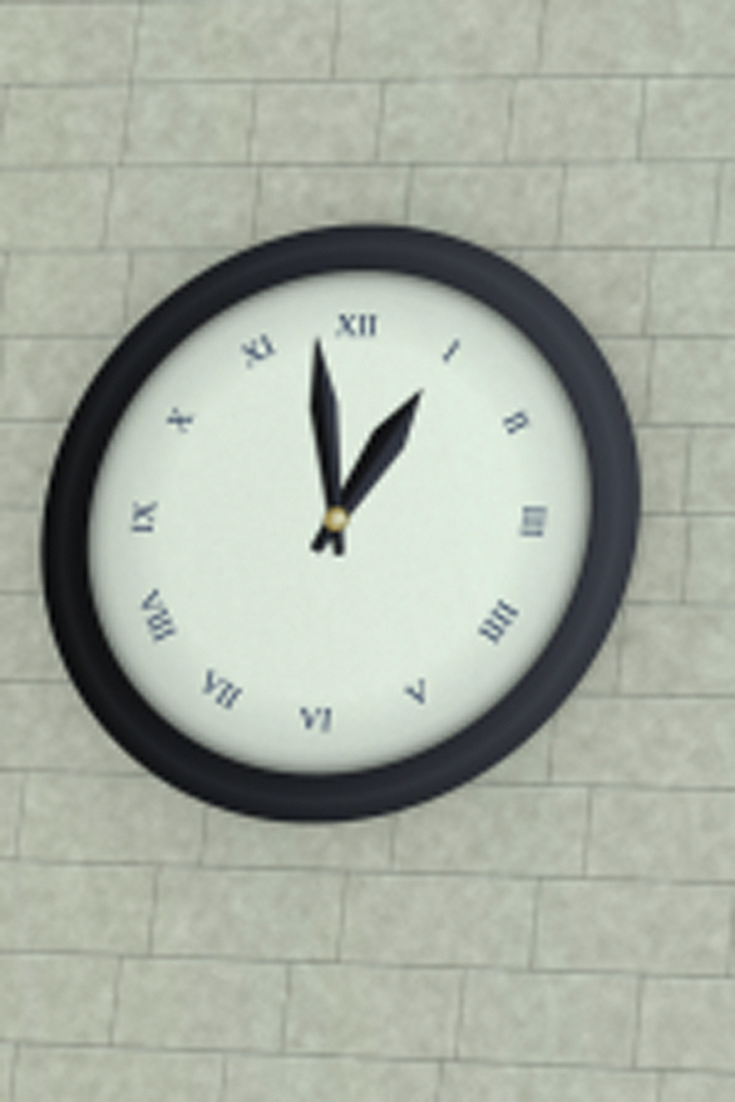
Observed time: **12:58**
